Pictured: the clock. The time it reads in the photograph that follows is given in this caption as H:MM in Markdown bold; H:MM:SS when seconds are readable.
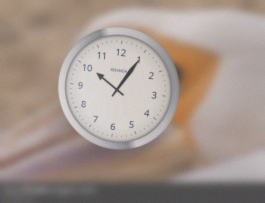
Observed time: **10:05**
